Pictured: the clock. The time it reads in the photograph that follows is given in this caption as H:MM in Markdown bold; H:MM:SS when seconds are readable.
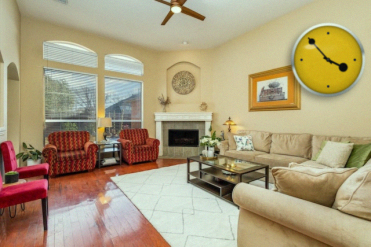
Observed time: **3:53**
